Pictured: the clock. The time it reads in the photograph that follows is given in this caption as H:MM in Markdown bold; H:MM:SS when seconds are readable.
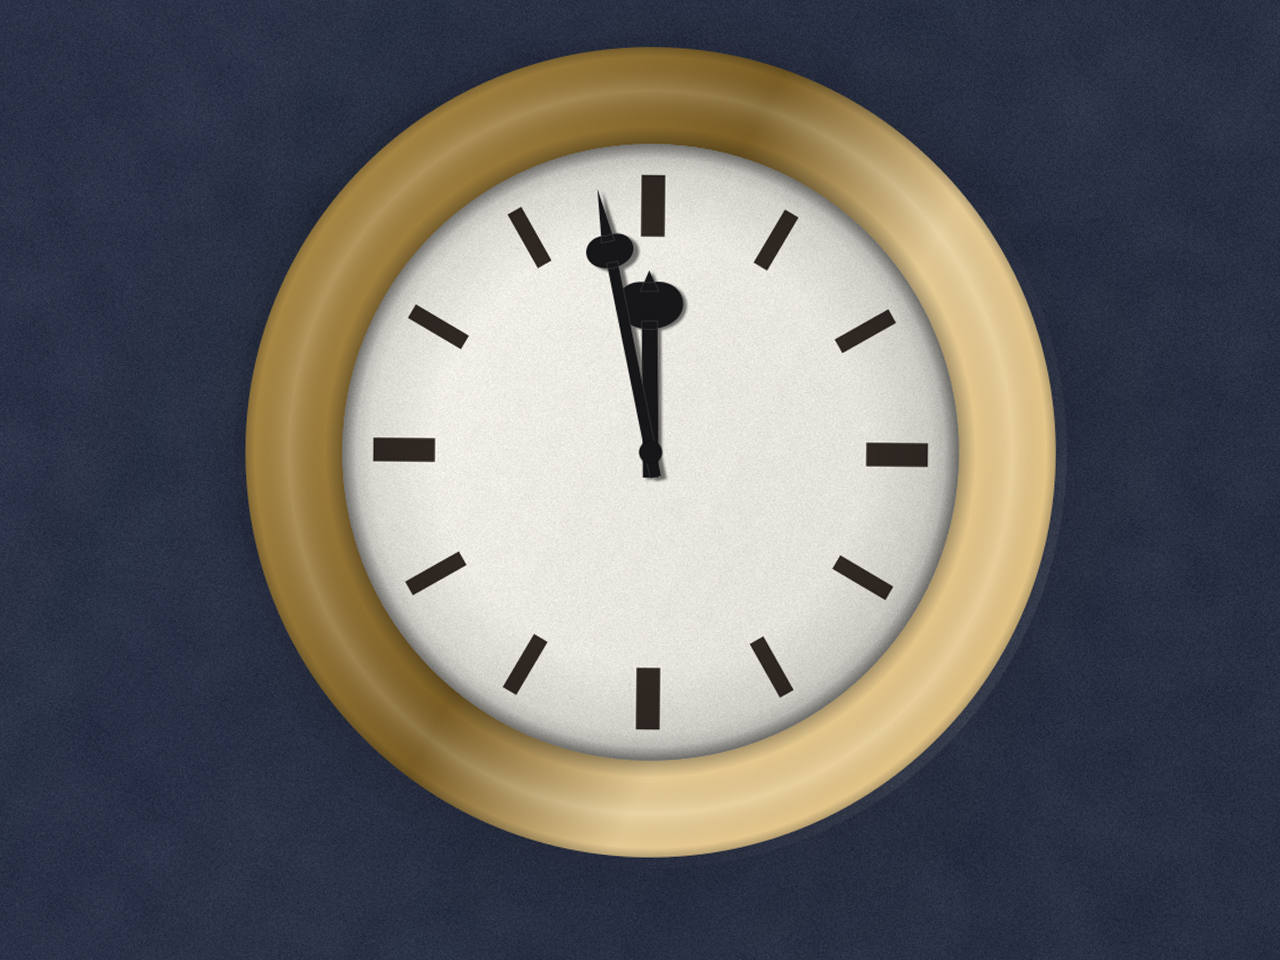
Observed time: **11:58**
